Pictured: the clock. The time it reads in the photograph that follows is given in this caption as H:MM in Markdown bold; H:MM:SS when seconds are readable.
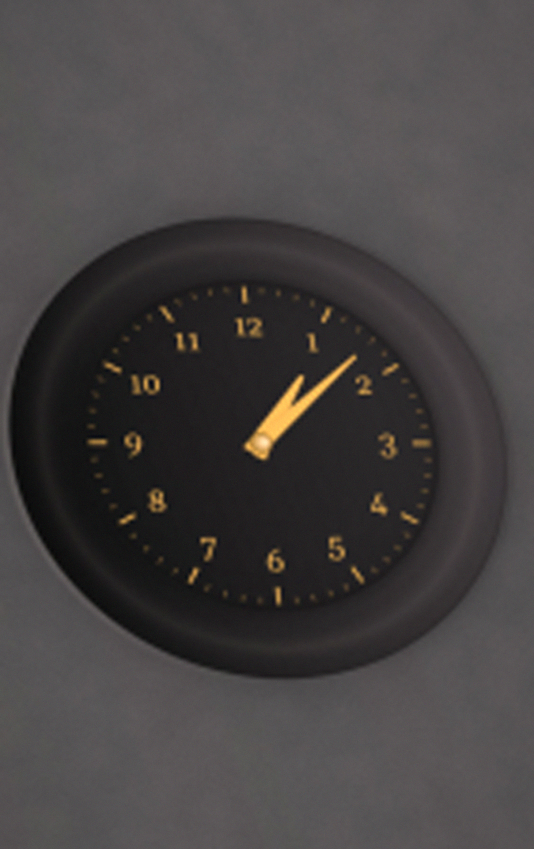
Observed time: **1:08**
